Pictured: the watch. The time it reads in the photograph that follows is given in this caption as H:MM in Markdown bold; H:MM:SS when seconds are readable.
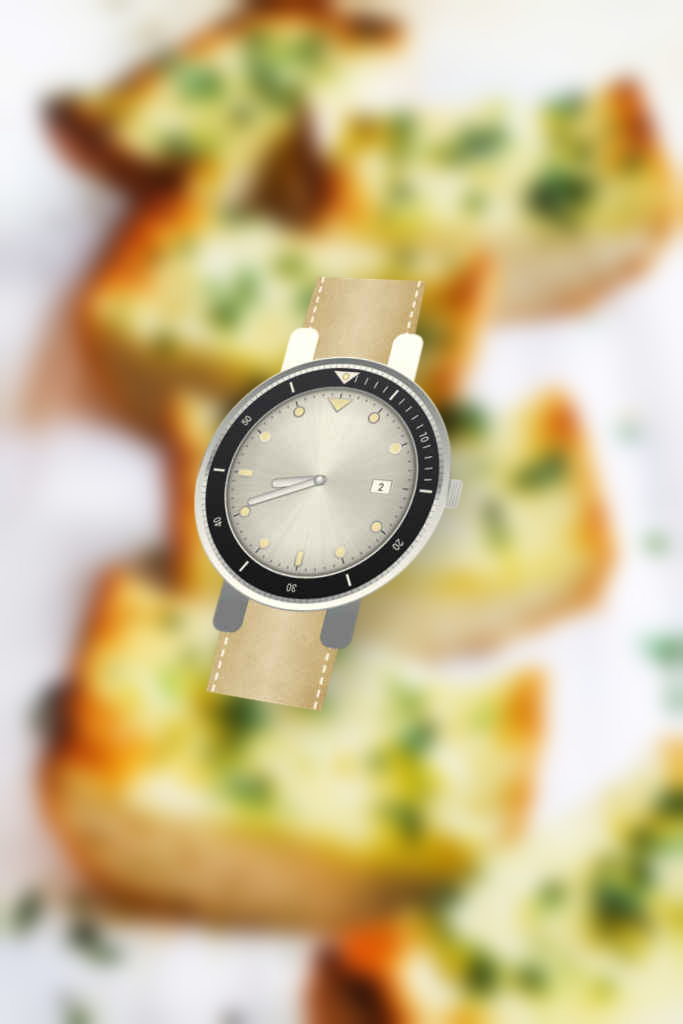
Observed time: **8:41**
